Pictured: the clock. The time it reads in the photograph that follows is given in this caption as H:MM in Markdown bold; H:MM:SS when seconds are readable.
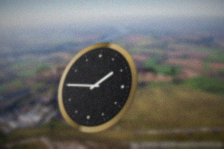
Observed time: **1:45**
